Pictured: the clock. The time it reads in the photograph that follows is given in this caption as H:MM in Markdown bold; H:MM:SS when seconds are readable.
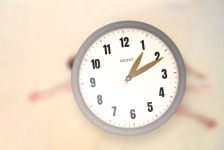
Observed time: **1:11**
